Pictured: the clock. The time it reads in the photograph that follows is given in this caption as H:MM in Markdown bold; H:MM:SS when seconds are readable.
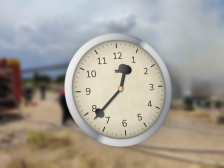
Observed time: **12:38**
